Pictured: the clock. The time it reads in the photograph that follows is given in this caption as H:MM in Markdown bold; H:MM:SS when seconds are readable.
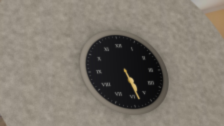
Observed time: **5:28**
